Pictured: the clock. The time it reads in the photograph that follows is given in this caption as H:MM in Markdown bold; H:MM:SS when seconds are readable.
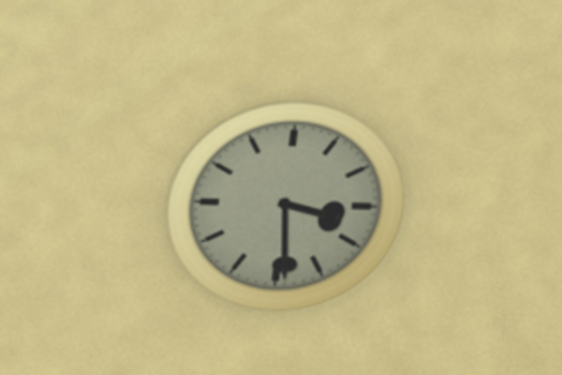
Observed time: **3:29**
